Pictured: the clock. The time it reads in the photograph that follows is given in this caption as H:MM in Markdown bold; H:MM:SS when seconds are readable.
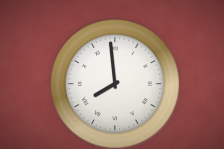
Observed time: **7:59**
